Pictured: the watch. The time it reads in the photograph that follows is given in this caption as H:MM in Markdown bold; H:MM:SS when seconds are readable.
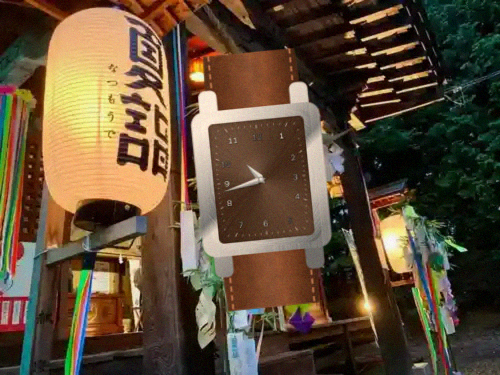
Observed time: **10:43**
